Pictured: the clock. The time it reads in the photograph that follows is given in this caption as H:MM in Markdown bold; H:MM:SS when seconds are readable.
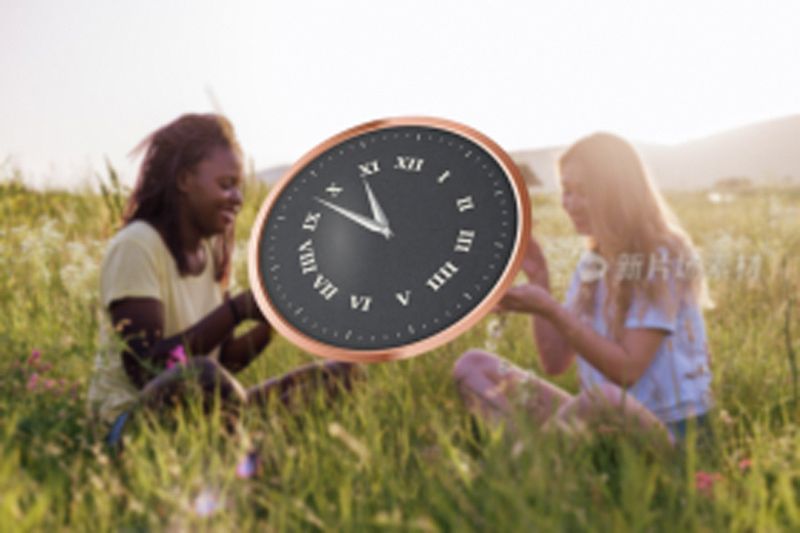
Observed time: **10:48**
